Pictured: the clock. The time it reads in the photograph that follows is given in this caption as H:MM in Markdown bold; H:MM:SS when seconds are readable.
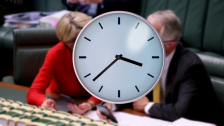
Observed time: **3:38**
